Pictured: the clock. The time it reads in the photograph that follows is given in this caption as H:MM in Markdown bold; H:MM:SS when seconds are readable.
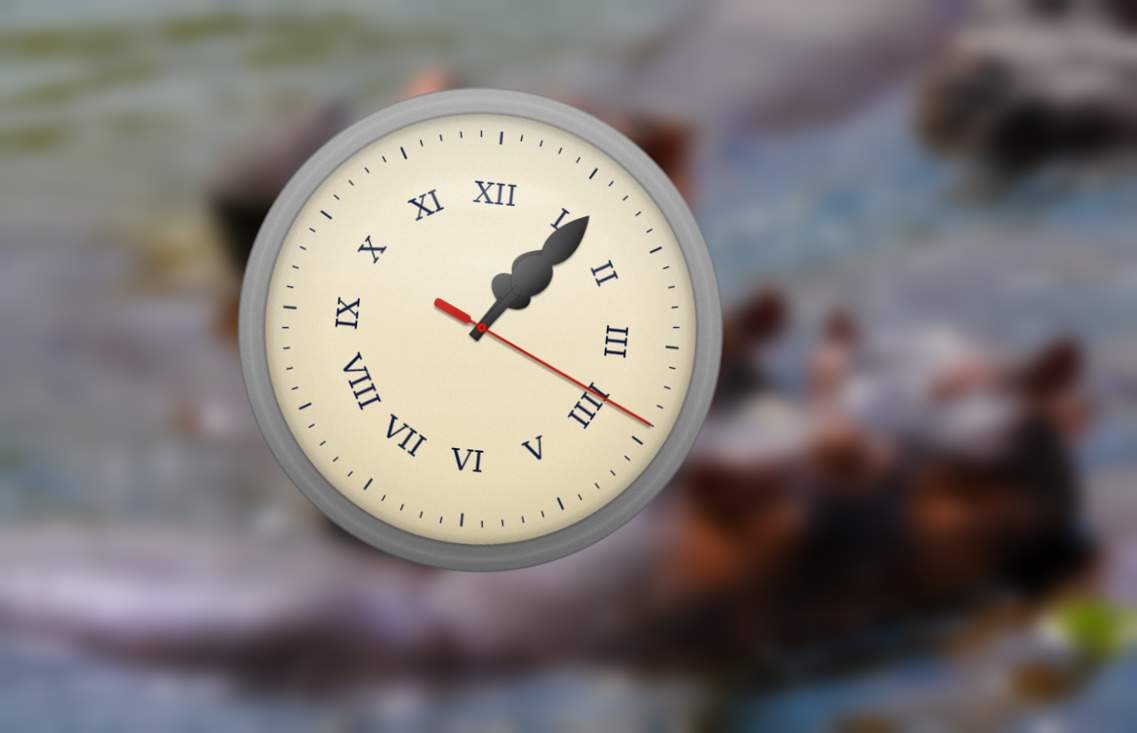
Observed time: **1:06:19**
